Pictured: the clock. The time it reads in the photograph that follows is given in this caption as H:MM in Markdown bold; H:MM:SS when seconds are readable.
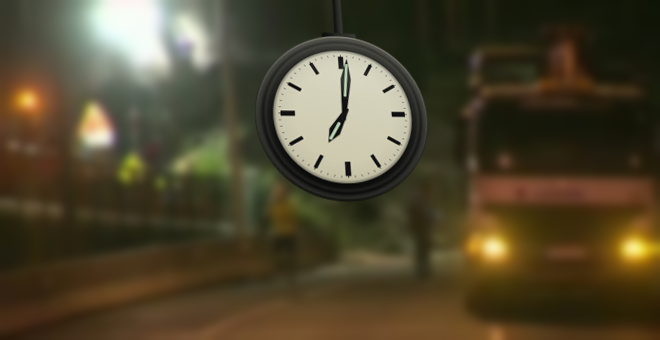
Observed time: **7:01**
